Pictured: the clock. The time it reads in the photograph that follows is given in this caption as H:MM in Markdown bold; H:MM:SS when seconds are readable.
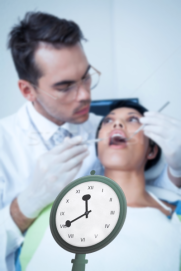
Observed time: **11:40**
